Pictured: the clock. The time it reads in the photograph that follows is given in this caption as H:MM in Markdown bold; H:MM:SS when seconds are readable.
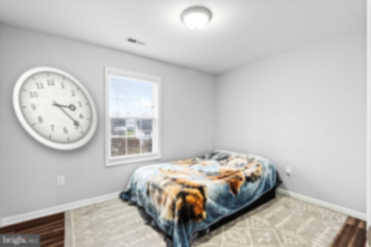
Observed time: **3:24**
